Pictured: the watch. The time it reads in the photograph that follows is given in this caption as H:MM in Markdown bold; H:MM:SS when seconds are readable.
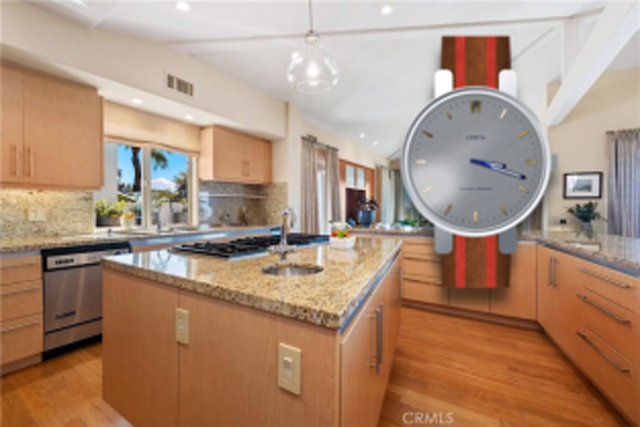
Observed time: **3:18**
